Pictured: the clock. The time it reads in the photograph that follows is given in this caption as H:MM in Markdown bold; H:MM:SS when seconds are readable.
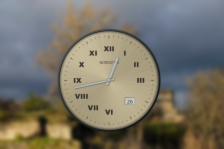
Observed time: **12:43**
